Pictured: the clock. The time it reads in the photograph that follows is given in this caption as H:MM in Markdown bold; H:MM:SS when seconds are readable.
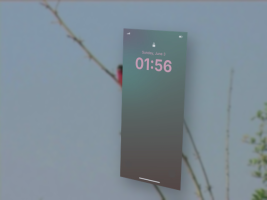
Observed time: **1:56**
